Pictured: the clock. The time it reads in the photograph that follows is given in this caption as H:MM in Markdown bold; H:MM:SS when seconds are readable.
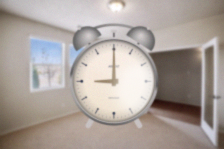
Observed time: **9:00**
